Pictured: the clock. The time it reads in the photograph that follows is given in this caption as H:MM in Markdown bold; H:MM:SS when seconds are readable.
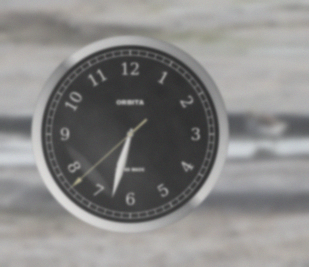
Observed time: **6:32:38**
